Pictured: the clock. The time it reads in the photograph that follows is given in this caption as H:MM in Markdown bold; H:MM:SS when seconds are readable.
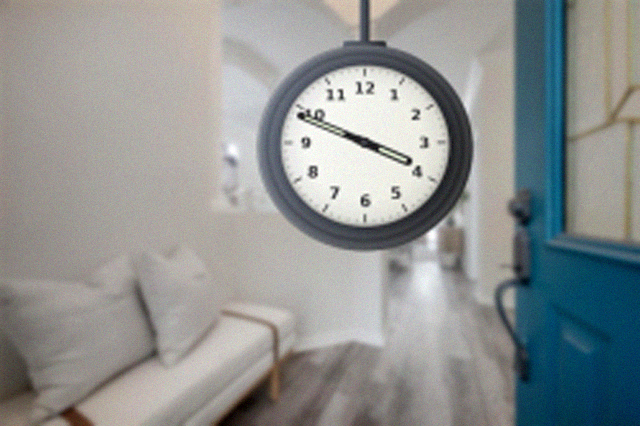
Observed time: **3:49**
